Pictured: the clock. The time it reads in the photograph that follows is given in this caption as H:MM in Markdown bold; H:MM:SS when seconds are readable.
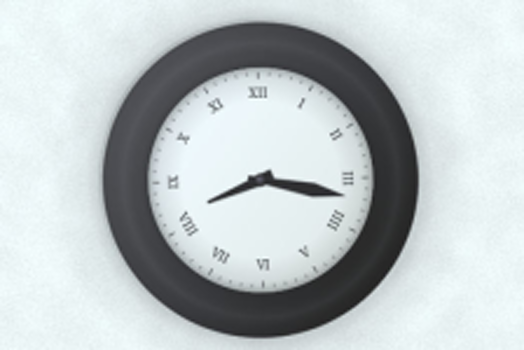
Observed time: **8:17**
